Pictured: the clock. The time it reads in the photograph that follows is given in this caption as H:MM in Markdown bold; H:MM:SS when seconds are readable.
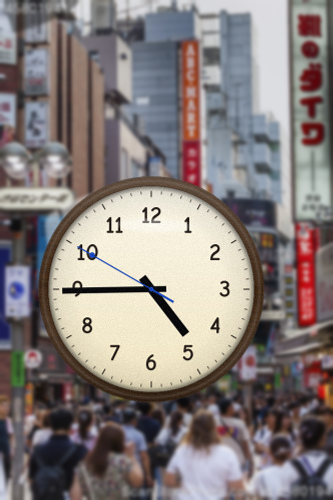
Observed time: **4:44:50**
